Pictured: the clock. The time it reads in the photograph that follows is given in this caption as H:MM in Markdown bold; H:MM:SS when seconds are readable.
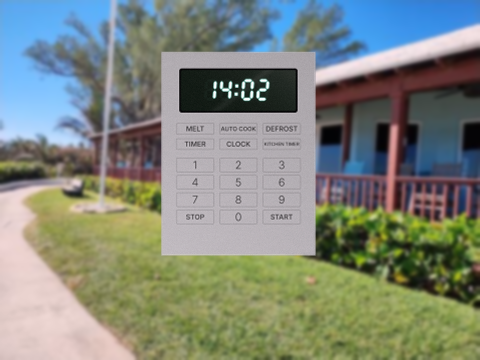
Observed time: **14:02**
